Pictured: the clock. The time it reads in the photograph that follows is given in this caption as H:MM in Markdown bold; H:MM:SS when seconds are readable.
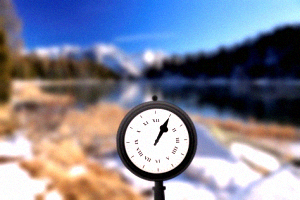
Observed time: **1:05**
